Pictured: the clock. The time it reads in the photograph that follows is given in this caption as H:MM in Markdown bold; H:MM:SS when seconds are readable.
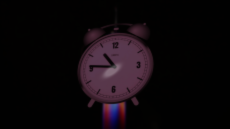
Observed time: **10:46**
